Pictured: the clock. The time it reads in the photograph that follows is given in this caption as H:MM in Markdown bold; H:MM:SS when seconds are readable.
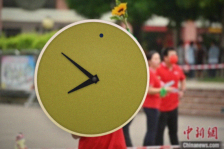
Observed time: **7:50**
